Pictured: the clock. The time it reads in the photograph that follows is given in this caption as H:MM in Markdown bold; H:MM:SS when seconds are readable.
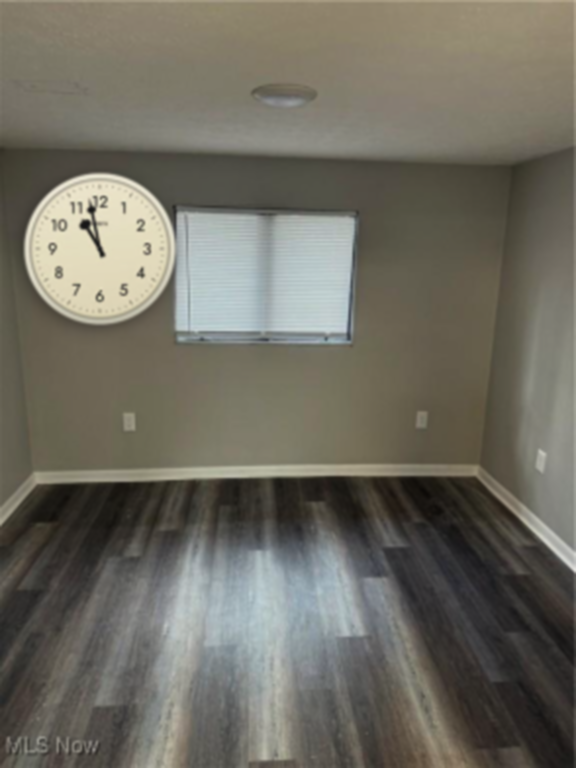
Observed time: **10:58**
